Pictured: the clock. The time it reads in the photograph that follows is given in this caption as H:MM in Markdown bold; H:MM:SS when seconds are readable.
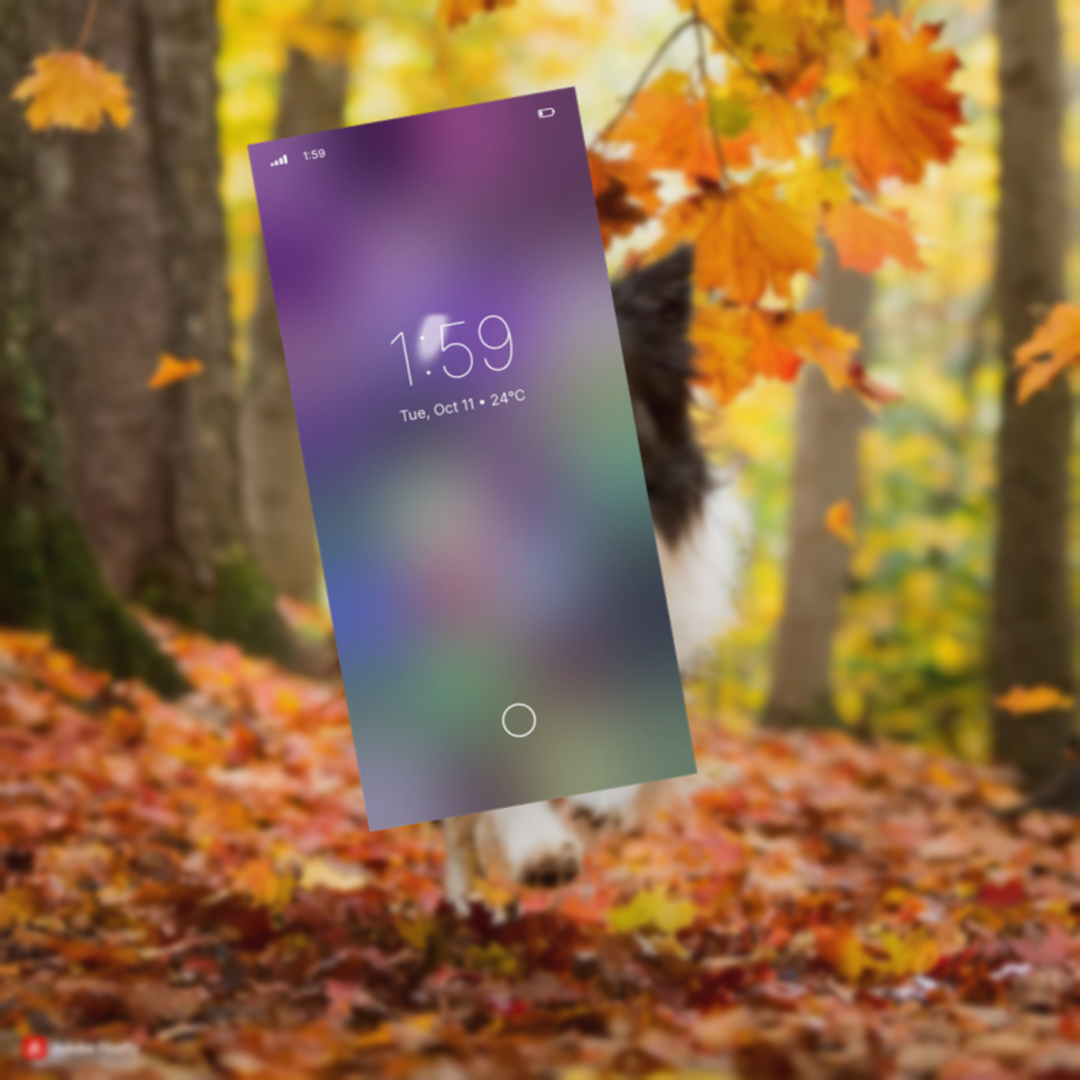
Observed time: **1:59**
